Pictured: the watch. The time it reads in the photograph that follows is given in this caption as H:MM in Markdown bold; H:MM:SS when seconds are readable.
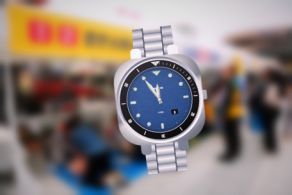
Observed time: **11:55**
